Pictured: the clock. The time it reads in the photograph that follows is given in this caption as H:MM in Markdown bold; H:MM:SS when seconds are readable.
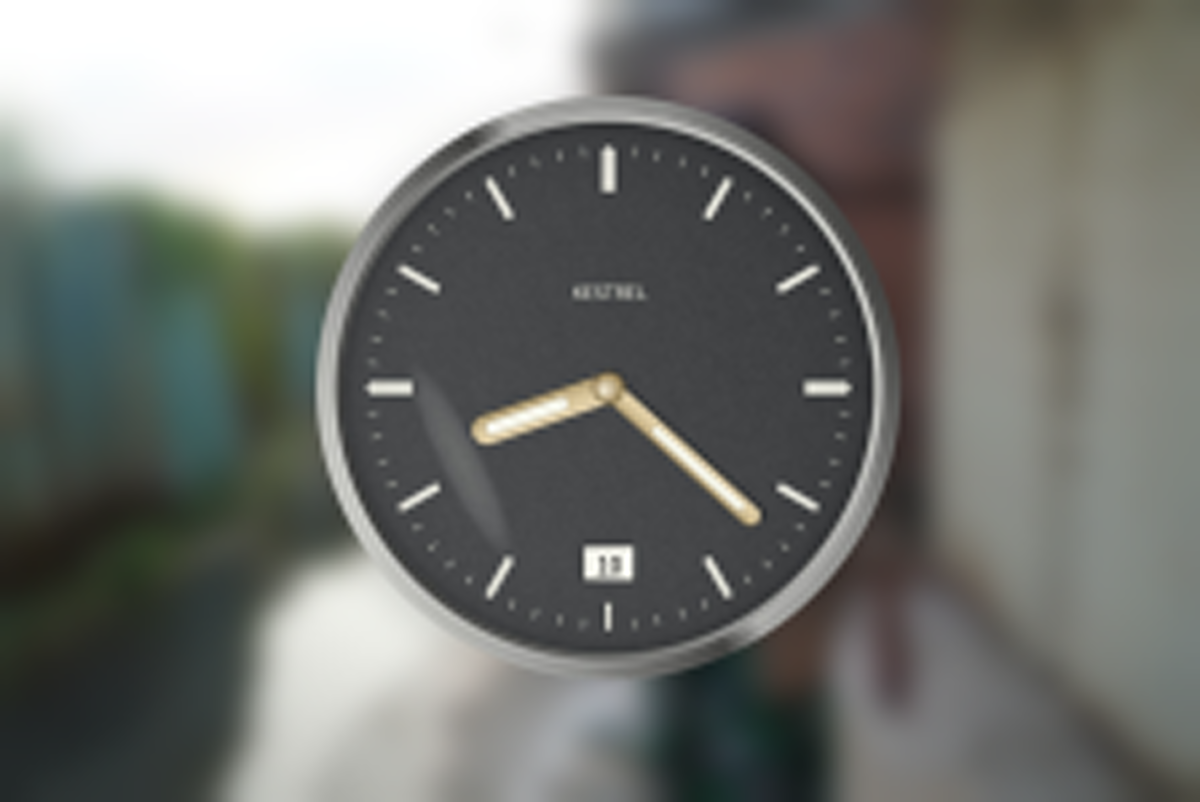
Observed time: **8:22**
